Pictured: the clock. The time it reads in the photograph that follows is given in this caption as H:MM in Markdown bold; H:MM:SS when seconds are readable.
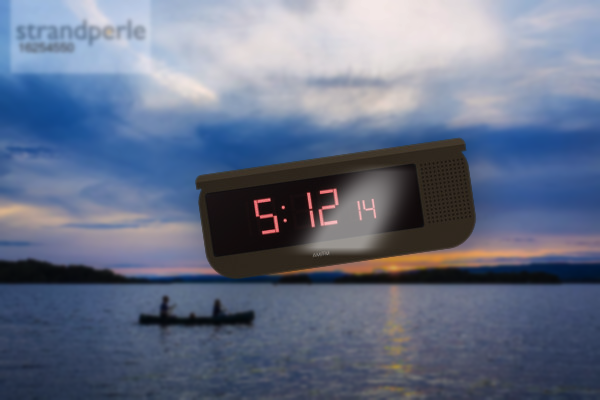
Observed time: **5:12:14**
